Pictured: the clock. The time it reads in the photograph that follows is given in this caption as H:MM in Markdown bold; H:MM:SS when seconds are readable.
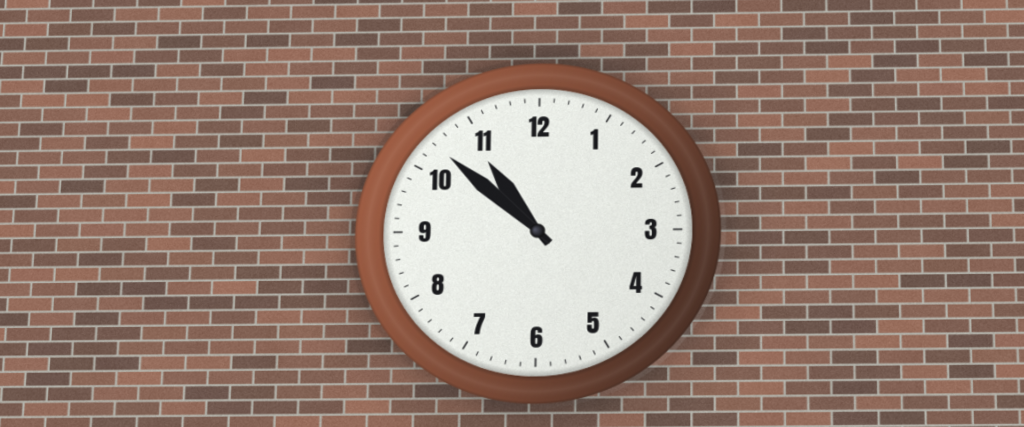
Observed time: **10:52**
